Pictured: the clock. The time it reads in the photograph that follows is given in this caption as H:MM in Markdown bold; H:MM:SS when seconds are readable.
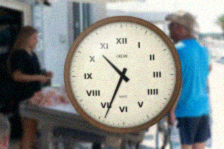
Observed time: **10:34**
